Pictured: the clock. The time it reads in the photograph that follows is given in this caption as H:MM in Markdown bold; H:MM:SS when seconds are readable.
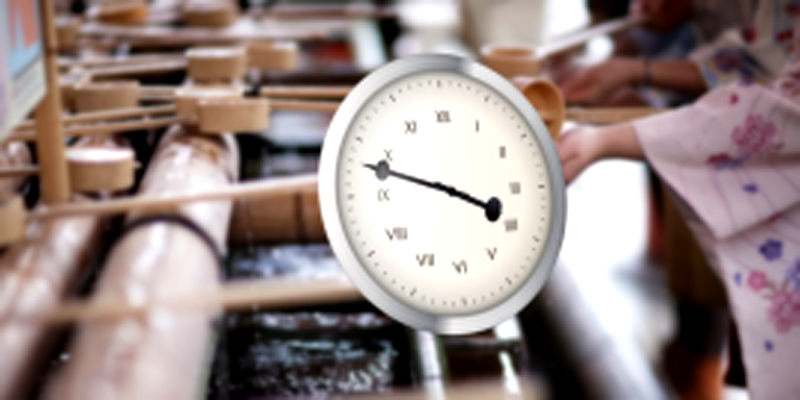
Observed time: **3:48**
